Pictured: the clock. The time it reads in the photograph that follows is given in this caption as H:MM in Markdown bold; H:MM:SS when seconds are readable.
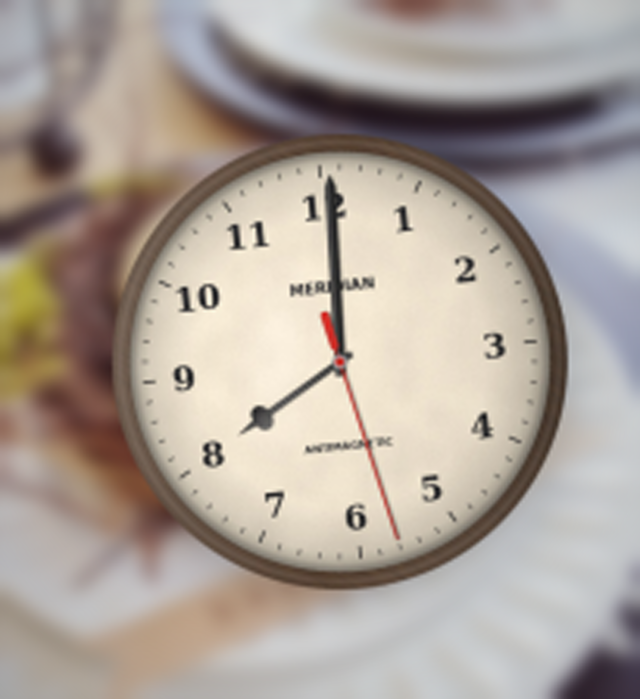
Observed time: **8:00:28**
